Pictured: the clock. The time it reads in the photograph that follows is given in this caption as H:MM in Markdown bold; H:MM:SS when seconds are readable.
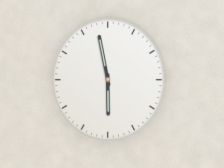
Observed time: **5:58**
